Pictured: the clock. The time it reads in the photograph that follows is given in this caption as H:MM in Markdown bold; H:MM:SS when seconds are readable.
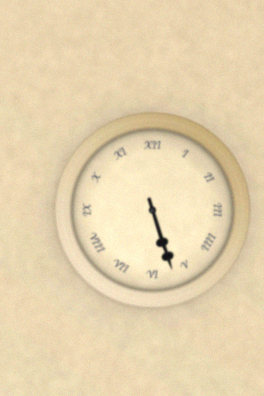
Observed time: **5:27**
